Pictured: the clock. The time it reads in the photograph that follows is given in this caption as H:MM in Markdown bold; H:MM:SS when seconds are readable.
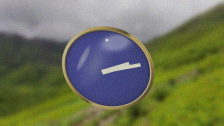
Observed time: **2:12**
